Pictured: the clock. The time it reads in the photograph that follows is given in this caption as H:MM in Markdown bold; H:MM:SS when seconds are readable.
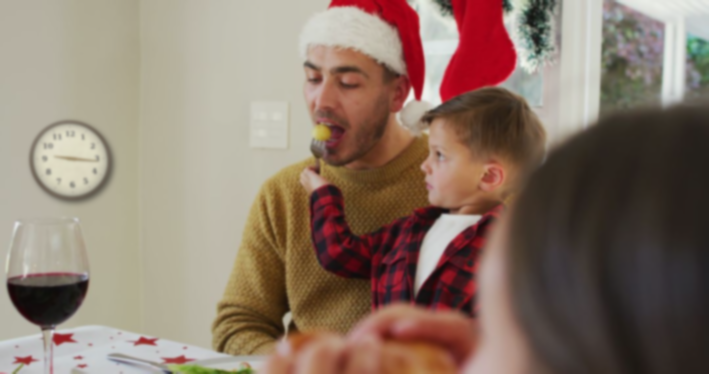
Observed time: **9:16**
